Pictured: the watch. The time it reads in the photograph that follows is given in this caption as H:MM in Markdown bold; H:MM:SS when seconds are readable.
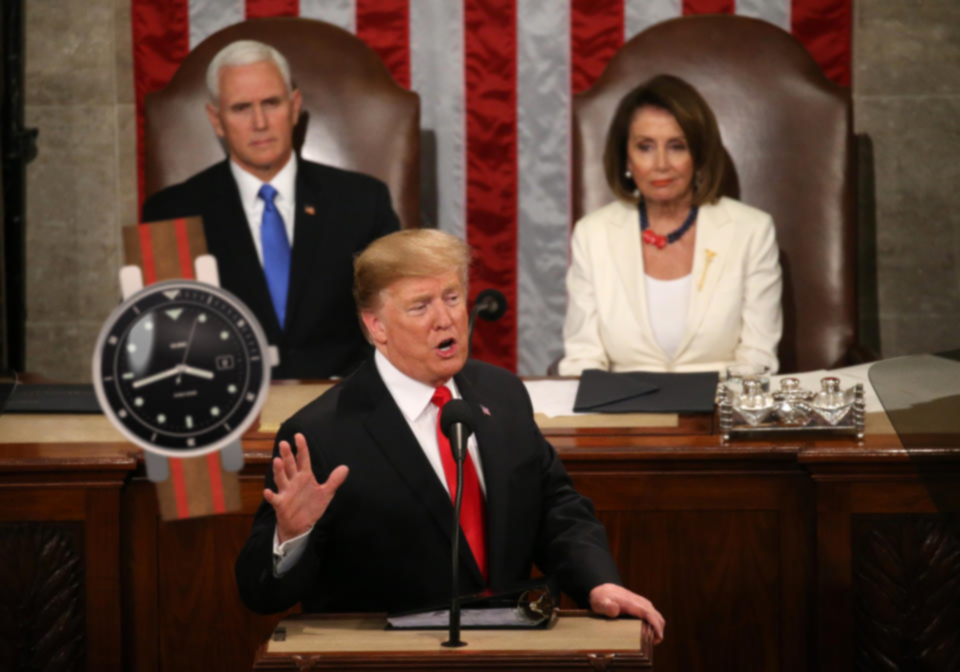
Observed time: **3:43:04**
